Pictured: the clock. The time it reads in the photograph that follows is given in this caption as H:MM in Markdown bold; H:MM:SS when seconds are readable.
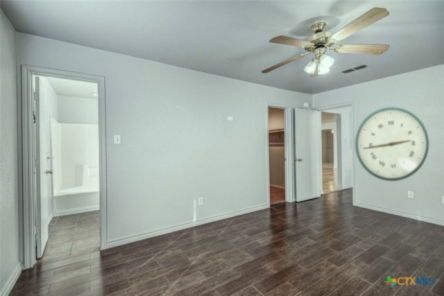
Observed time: **2:44**
